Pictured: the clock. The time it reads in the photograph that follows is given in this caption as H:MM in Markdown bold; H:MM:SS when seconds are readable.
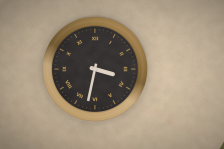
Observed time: **3:32**
